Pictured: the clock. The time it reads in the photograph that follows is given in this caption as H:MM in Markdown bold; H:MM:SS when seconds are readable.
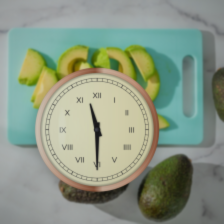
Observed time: **11:30**
